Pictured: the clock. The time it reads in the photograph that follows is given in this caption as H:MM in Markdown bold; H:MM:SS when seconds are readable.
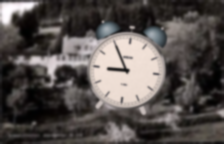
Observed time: **8:55**
